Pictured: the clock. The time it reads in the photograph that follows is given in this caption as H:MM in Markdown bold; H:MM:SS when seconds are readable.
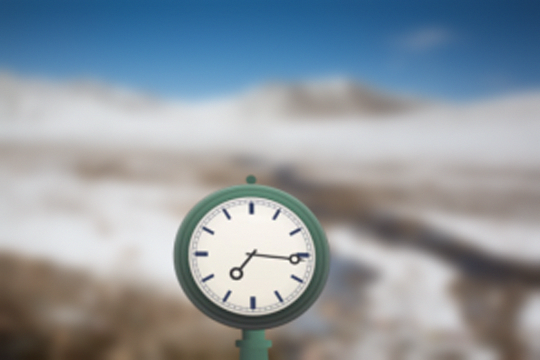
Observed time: **7:16**
